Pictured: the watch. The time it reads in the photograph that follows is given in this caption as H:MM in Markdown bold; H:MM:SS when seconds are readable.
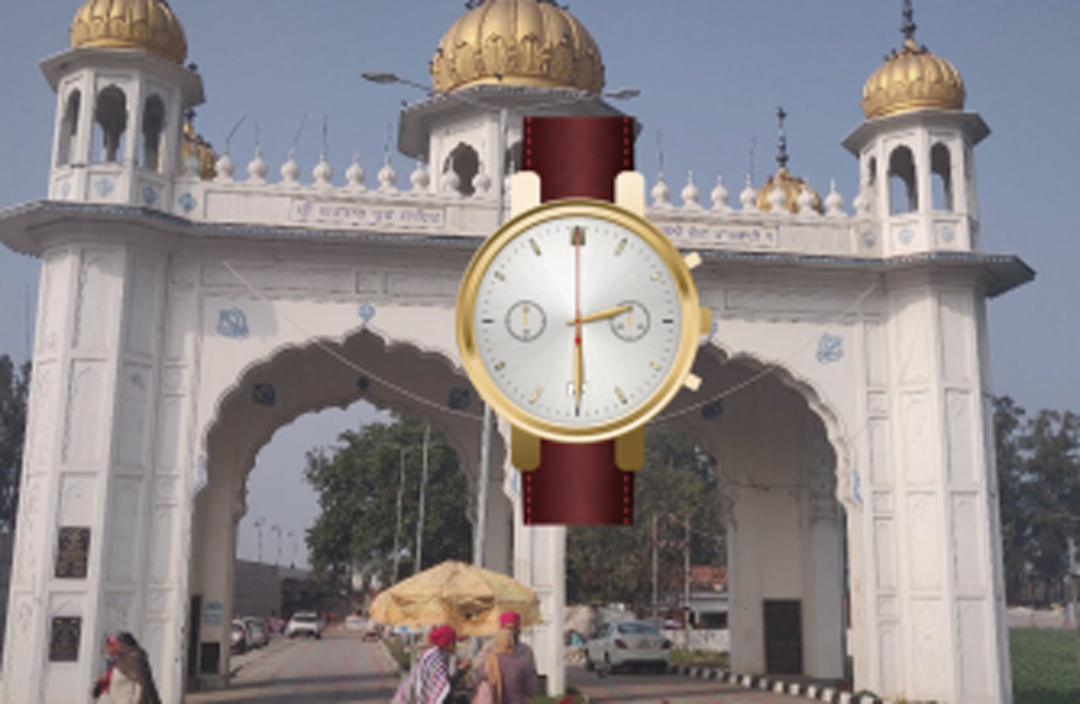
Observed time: **2:30**
